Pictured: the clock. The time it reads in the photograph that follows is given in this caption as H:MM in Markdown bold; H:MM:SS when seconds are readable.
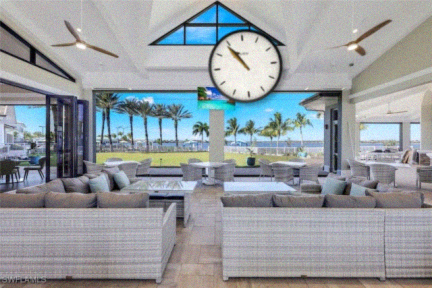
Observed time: **10:54**
